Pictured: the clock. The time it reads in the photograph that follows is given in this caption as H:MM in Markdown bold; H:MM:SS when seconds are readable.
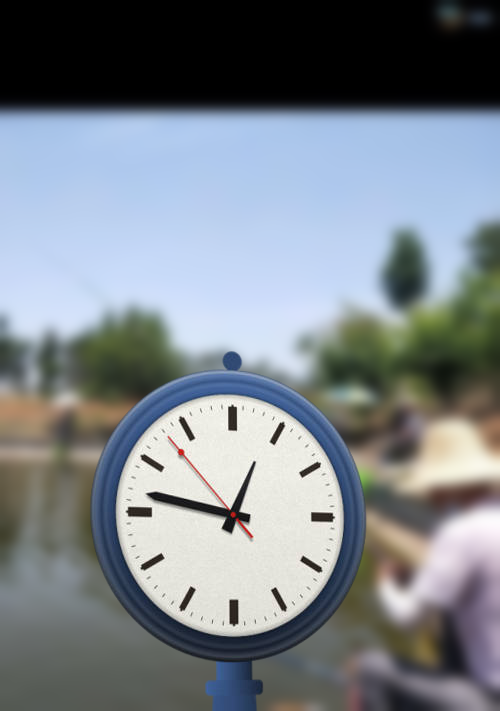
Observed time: **12:46:53**
